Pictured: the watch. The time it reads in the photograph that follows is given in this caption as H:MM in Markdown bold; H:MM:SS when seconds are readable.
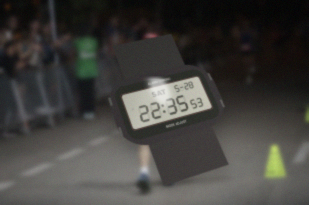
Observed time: **22:35:53**
